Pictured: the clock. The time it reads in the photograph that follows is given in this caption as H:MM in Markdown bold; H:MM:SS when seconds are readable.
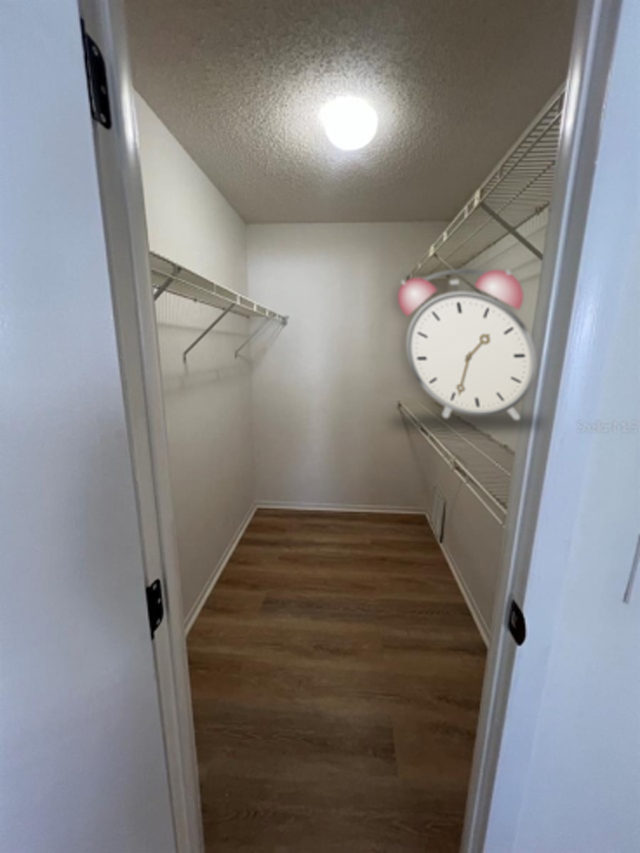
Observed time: **1:34**
